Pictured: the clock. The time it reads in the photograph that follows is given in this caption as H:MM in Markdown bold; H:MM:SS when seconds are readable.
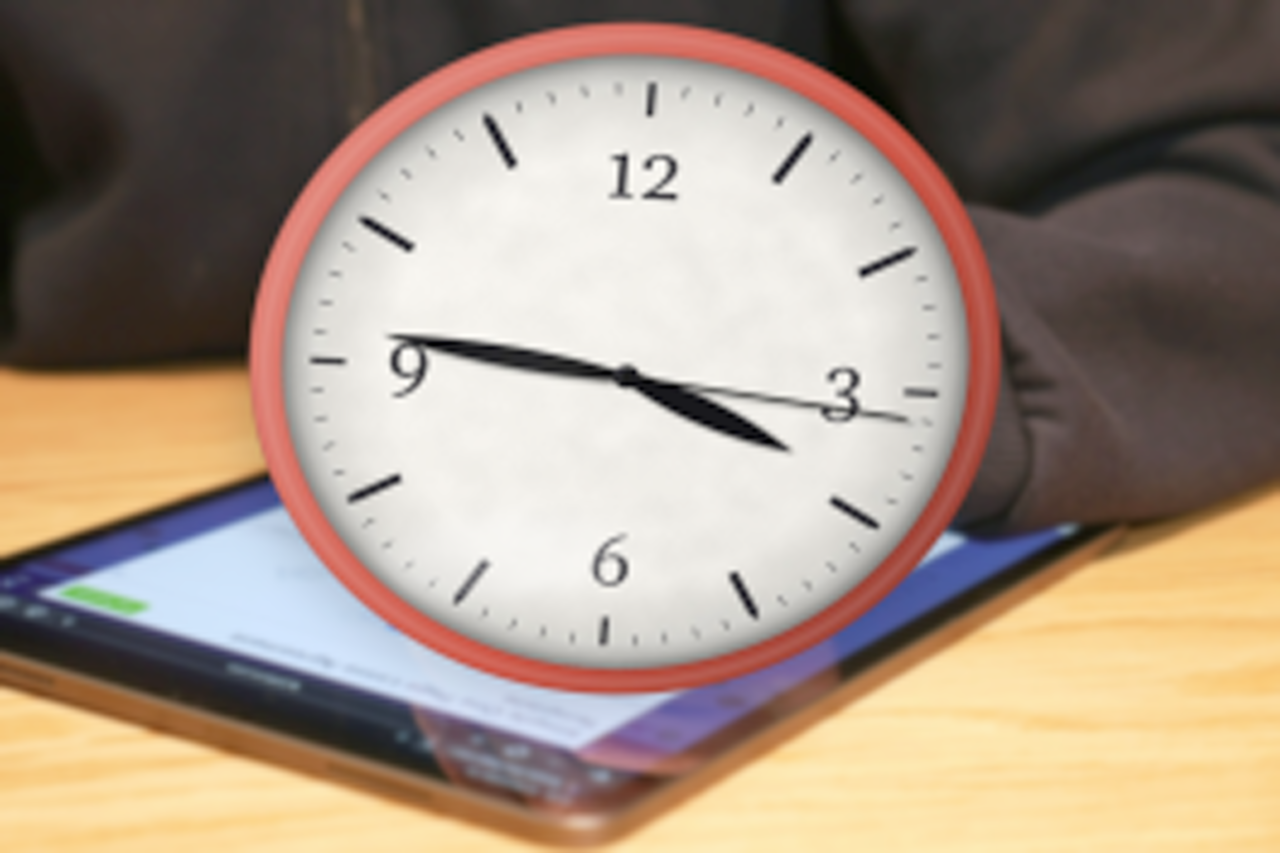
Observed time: **3:46:16**
